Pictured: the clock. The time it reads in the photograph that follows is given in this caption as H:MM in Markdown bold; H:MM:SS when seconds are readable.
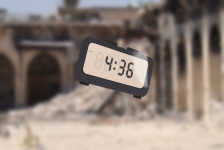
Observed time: **4:36**
